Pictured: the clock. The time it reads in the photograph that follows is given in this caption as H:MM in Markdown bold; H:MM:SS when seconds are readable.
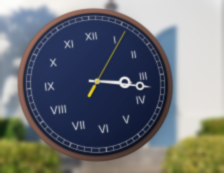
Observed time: **3:17:06**
